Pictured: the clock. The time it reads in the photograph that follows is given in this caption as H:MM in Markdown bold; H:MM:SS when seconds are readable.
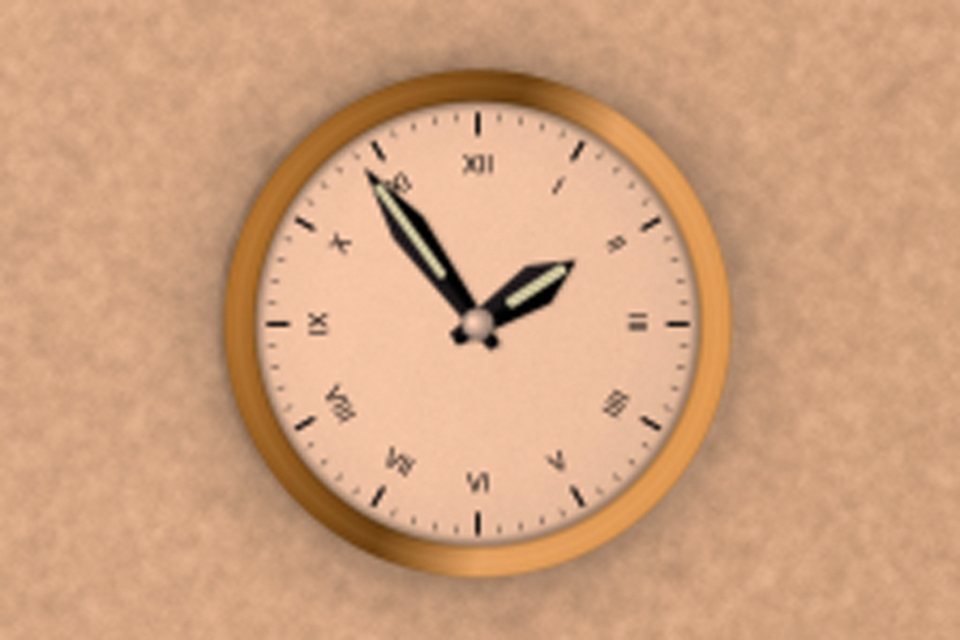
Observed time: **1:54**
